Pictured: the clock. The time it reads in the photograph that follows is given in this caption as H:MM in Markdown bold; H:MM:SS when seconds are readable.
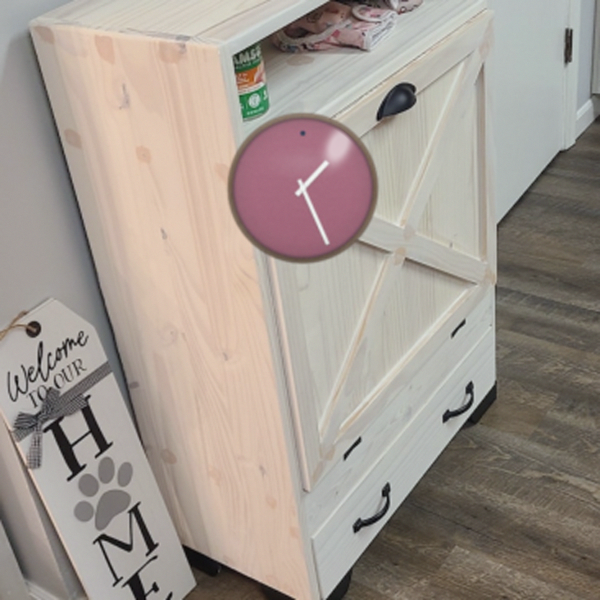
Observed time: **1:26**
